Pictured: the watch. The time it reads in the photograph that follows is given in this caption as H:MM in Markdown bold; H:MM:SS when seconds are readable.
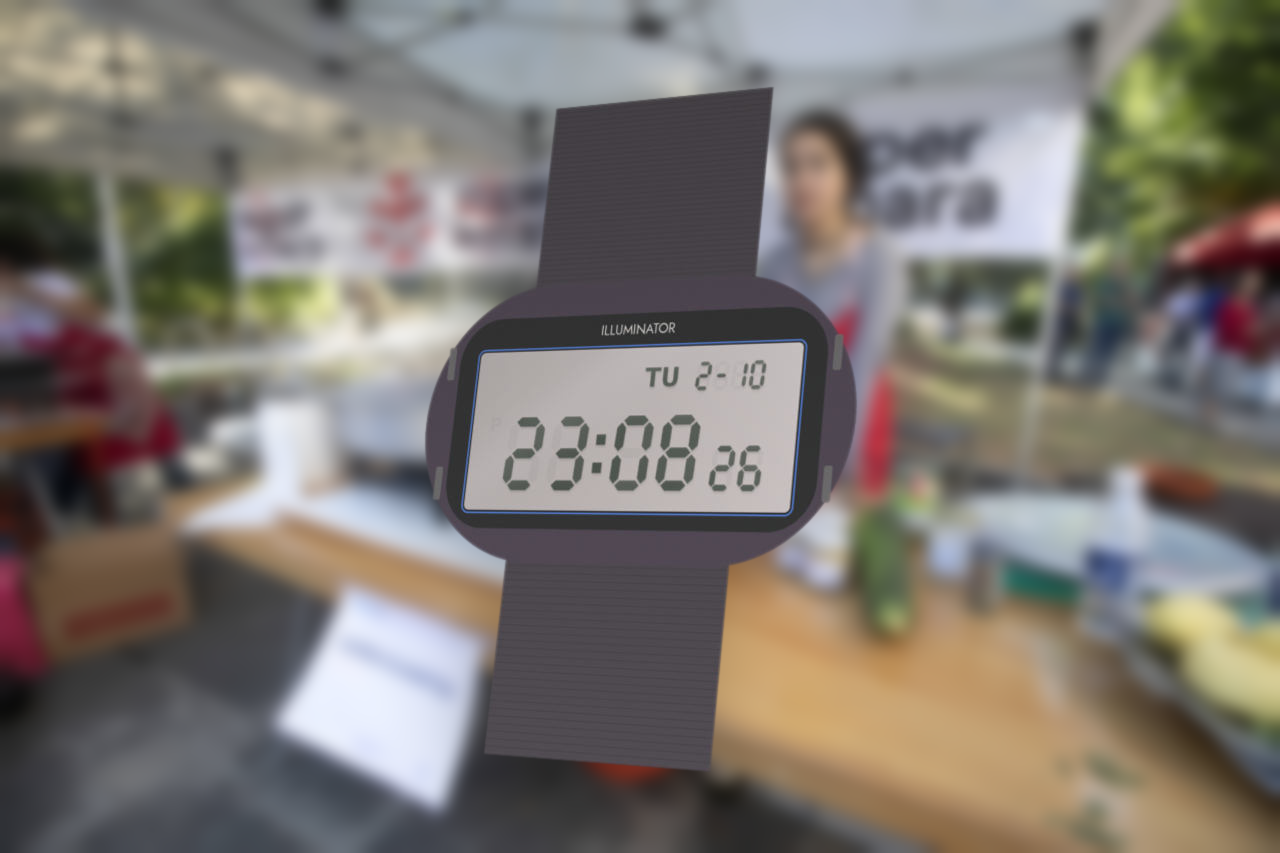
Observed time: **23:08:26**
